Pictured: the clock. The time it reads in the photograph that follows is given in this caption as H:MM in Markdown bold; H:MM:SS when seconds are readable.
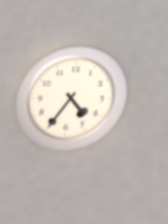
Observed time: **4:35**
